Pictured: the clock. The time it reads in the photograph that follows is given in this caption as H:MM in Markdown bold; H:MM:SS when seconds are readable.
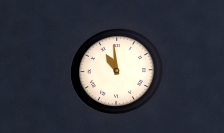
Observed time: **10:59**
